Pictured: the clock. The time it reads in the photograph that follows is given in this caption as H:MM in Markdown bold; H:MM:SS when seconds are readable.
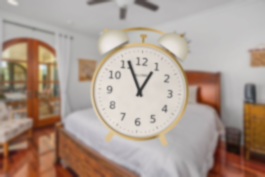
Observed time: **12:56**
